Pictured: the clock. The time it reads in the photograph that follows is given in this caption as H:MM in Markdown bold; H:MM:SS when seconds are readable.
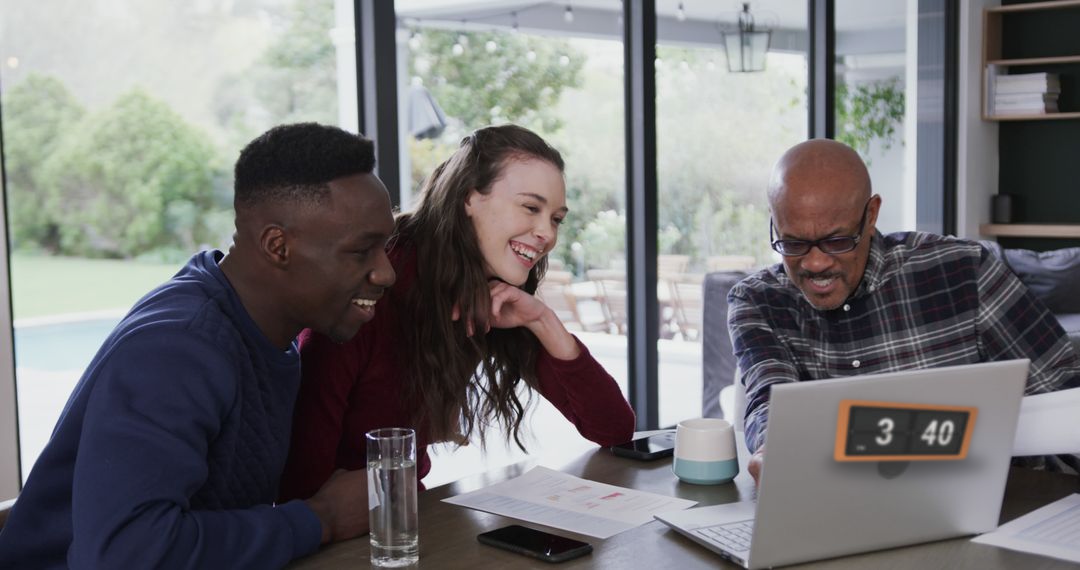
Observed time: **3:40**
